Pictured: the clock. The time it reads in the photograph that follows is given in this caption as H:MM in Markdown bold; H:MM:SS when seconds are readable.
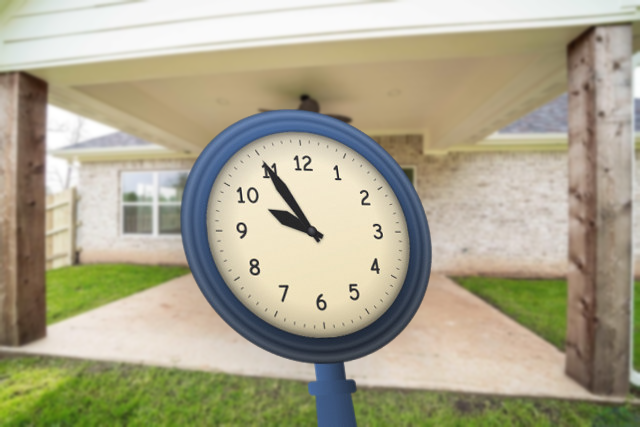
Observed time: **9:55**
